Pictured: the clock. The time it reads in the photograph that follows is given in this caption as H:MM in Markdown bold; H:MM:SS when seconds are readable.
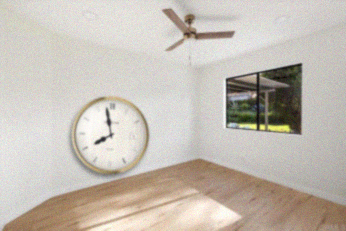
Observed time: **7:58**
